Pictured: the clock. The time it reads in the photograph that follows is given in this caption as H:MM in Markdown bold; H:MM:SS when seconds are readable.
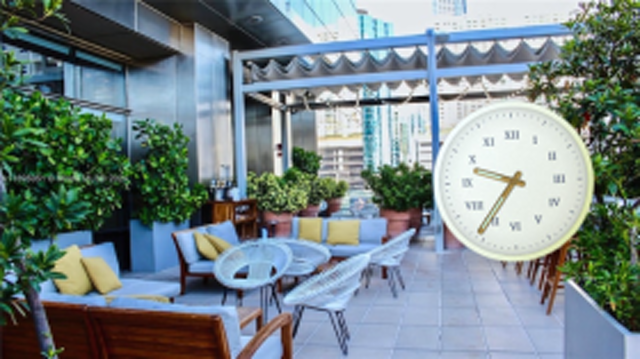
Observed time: **9:36**
